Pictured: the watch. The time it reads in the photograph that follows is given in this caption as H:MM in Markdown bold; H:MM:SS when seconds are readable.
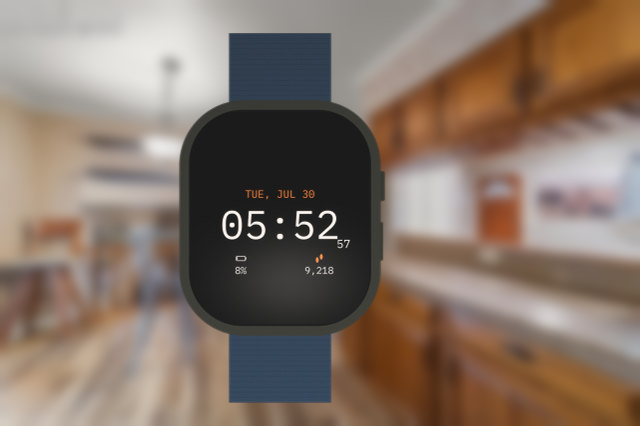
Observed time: **5:52:57**
